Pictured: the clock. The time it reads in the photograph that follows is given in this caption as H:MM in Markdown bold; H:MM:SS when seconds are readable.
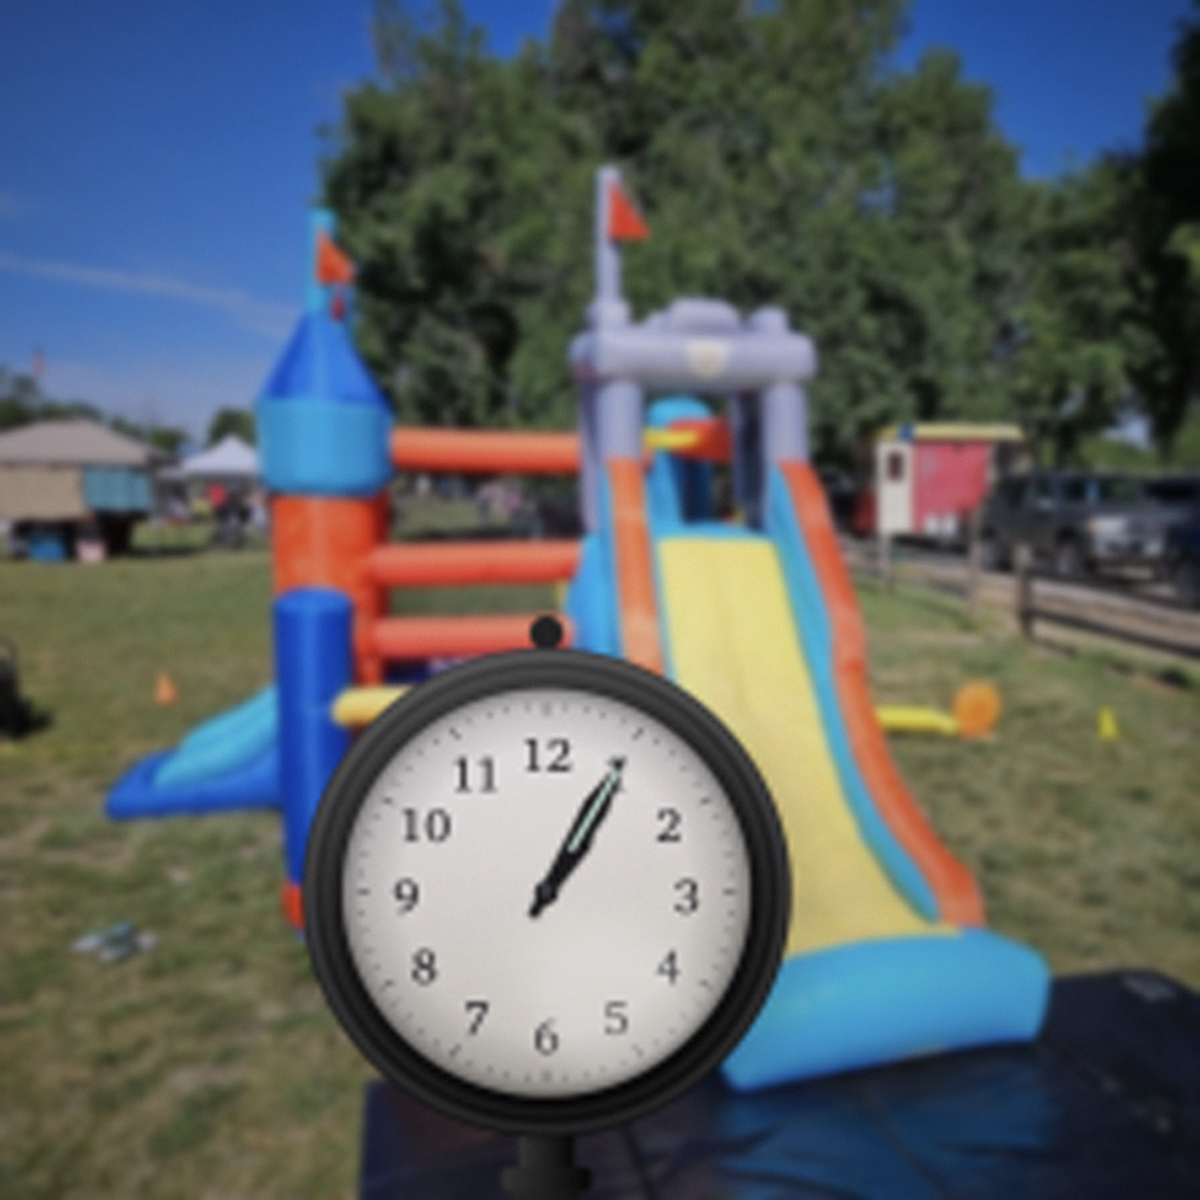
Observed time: **1:05**
